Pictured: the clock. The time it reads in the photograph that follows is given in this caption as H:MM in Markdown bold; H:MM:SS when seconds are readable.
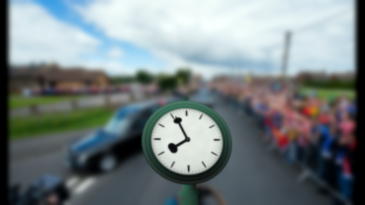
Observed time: **7:56**
